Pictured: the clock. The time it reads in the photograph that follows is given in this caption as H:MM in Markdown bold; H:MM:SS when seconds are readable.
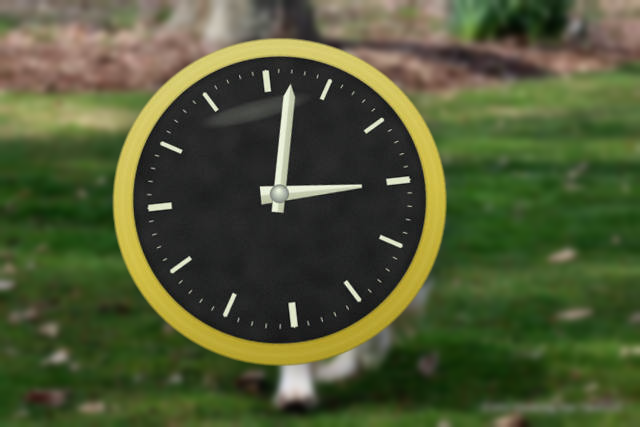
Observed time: **3:02**
